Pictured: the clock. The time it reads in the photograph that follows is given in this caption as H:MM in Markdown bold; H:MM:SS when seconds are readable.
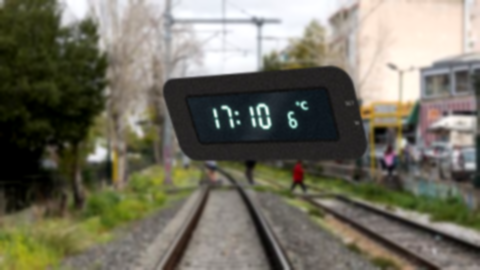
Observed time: **17:10**
